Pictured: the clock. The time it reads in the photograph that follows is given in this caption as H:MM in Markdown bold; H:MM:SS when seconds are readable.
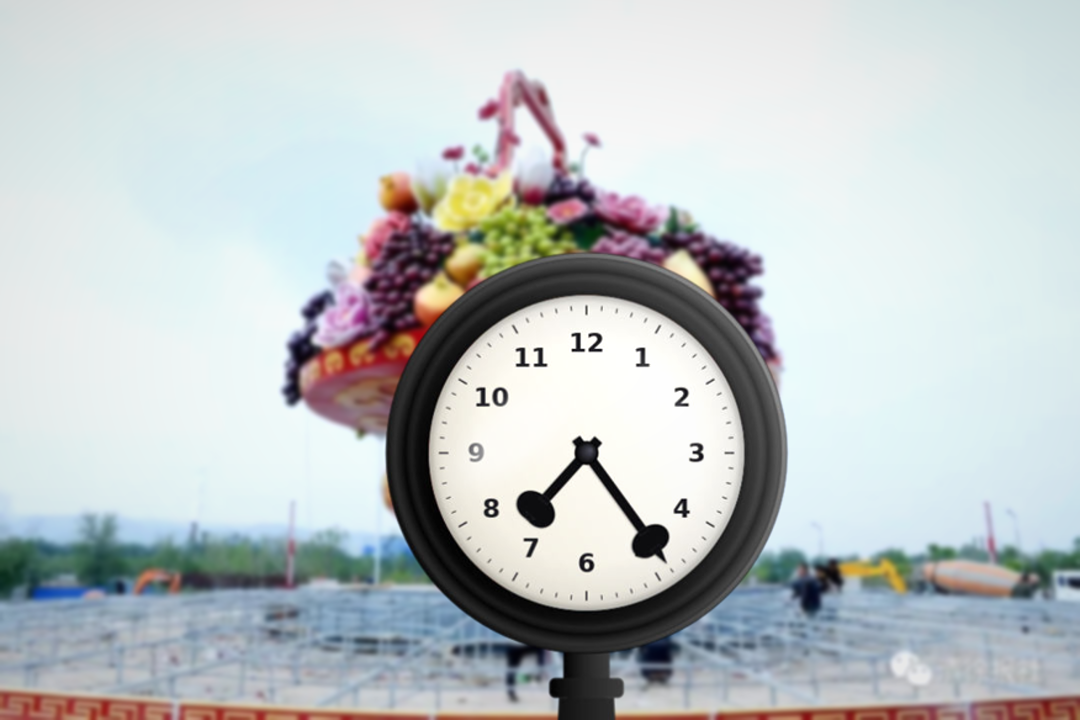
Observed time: **7:24**
